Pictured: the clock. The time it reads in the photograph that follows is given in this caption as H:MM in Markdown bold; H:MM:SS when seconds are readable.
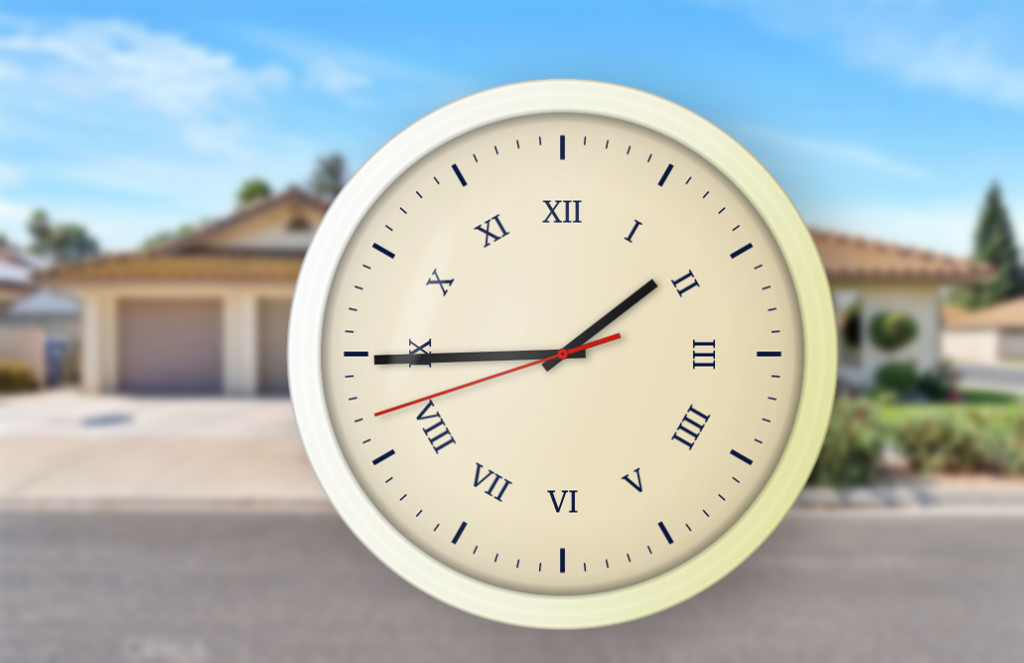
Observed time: **1:44:42**
